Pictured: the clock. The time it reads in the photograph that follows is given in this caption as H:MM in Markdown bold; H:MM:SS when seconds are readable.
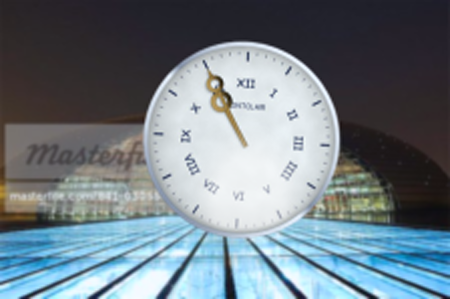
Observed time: **10:55**
